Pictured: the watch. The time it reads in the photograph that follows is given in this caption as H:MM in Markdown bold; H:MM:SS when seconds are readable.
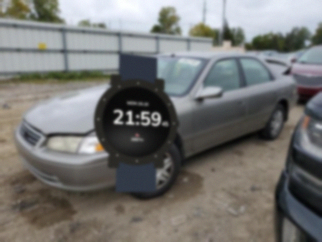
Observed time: **21:59**
